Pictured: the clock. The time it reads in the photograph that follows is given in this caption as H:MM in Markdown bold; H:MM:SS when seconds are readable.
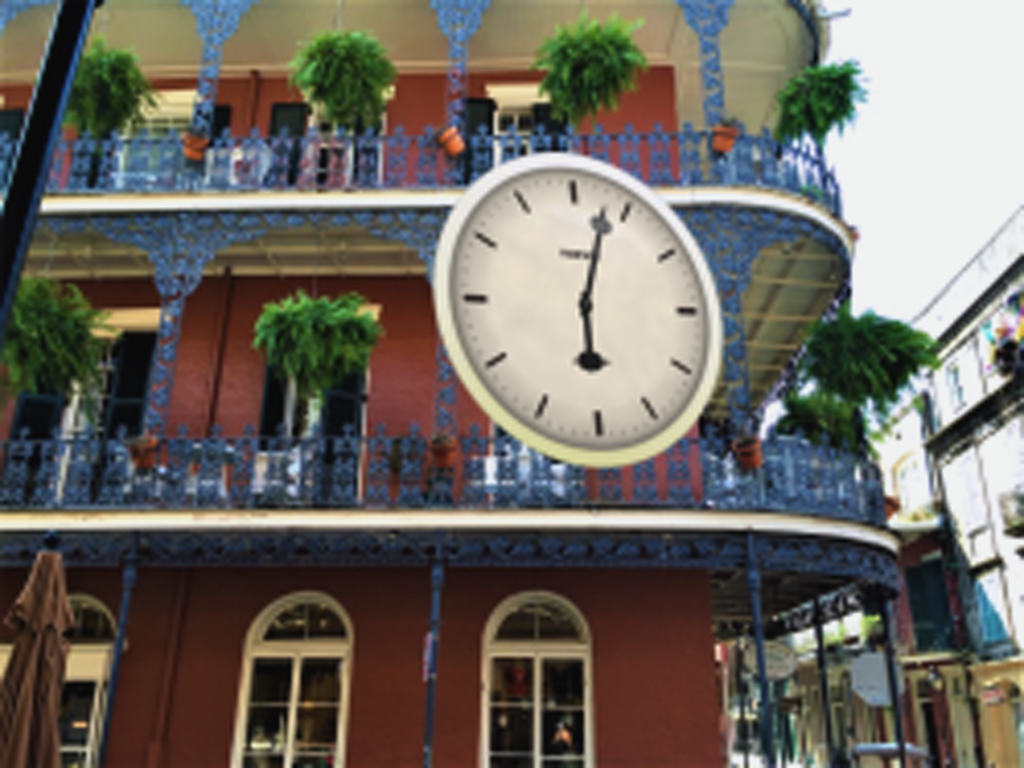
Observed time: **6:03**
